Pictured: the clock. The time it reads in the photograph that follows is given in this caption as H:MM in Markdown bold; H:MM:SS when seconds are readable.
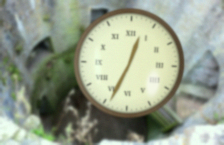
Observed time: **12:34**
